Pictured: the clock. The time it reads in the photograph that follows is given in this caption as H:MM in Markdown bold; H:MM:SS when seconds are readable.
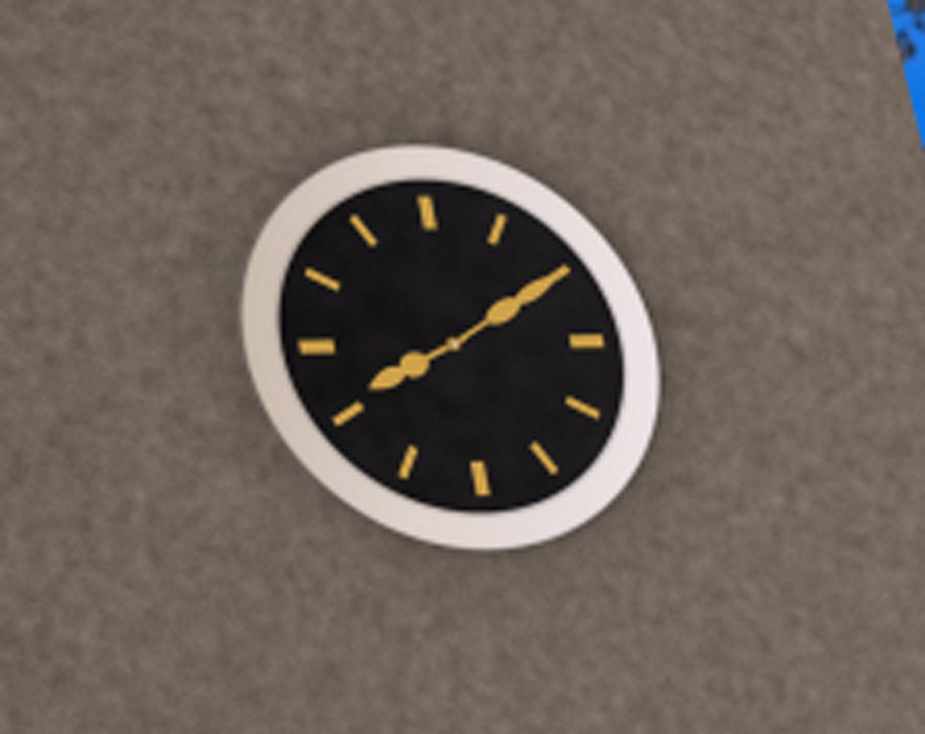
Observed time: **8:10**
